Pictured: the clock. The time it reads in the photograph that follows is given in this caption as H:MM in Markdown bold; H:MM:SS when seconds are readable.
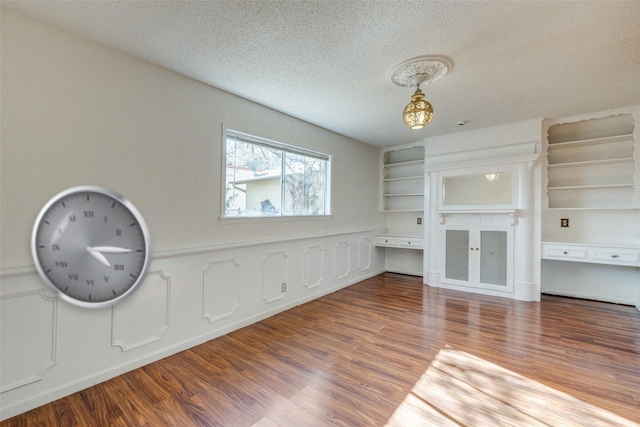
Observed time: **4:15**
